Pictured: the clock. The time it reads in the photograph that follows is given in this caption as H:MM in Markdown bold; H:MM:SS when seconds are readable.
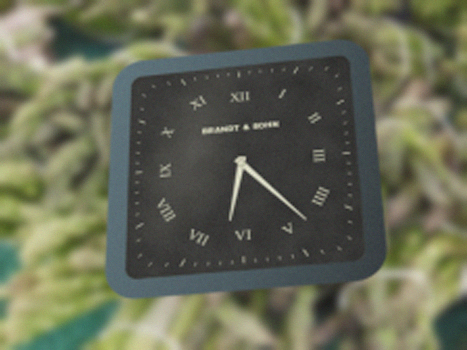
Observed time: **6:23**
